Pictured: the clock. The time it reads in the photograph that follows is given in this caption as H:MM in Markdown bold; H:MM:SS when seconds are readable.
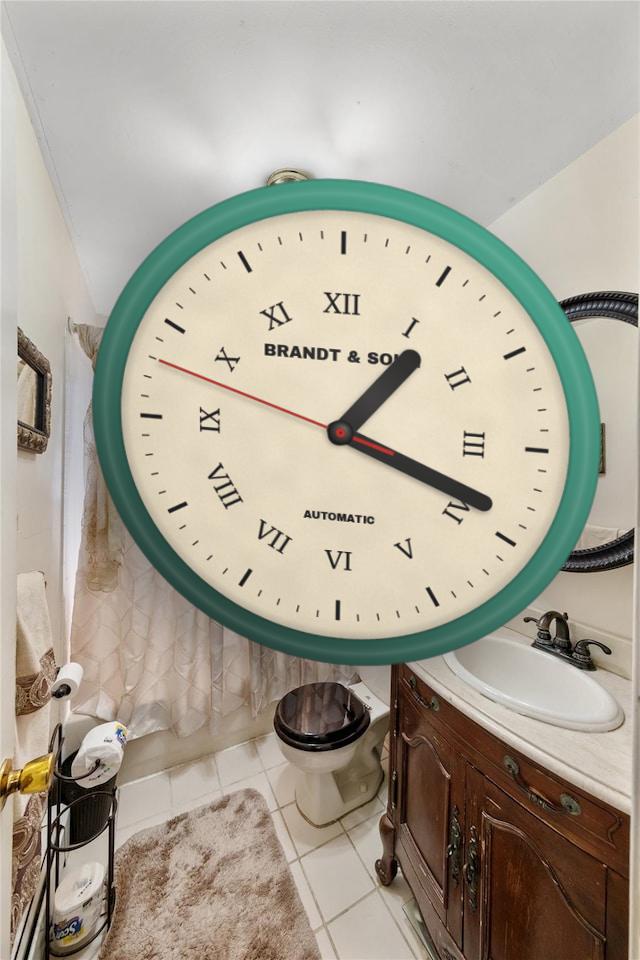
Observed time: **1:18:48**
